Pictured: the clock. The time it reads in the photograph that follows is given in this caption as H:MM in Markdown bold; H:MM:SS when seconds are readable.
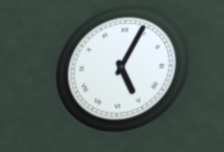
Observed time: **5:04**
